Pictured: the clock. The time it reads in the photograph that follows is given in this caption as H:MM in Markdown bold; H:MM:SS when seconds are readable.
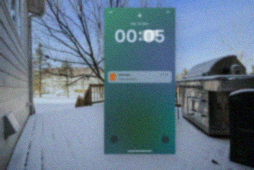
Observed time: **0:05**
